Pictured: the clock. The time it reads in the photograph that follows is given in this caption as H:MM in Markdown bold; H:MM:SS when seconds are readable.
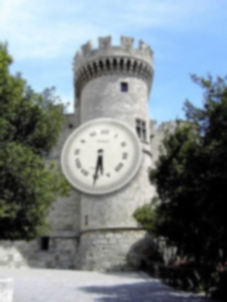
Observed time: **5:30**
